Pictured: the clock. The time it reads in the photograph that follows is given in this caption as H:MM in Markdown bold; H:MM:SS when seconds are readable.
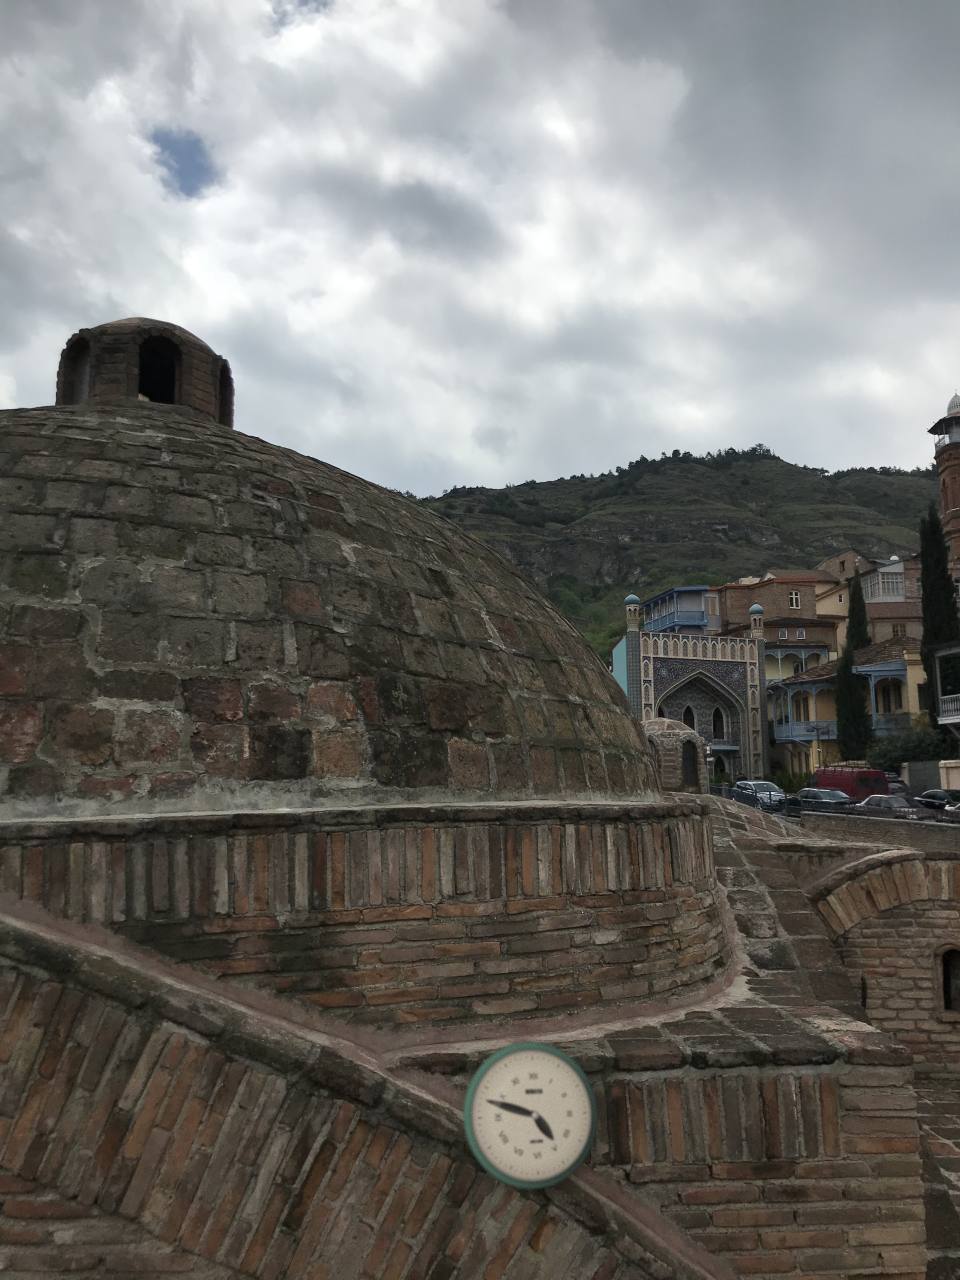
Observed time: **4:48**
